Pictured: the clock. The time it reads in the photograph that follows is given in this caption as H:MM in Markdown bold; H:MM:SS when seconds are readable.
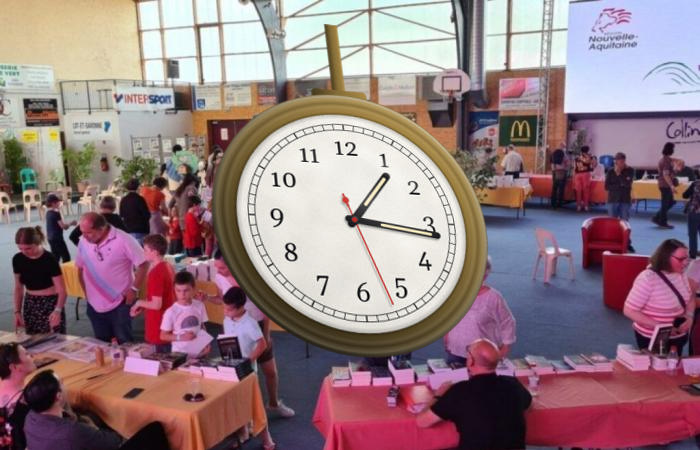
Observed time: **1:16:27**
